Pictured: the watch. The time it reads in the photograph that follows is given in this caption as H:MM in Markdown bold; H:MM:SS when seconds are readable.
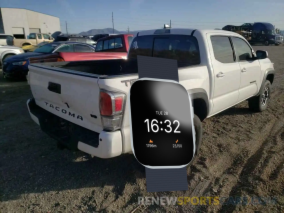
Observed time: **16:32**
